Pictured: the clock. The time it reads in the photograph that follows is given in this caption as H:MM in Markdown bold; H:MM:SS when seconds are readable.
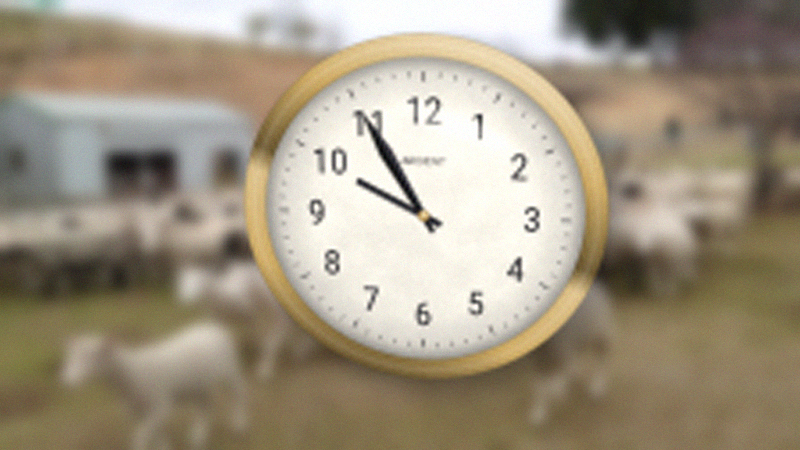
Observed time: **9:55**
